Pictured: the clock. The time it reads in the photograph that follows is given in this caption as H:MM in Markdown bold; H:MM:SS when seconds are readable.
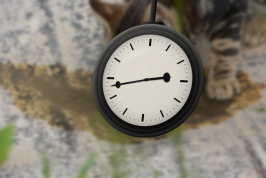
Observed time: **2:43**
